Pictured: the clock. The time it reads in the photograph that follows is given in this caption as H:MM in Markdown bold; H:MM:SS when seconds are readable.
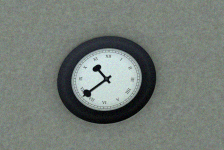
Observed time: **10:38**
